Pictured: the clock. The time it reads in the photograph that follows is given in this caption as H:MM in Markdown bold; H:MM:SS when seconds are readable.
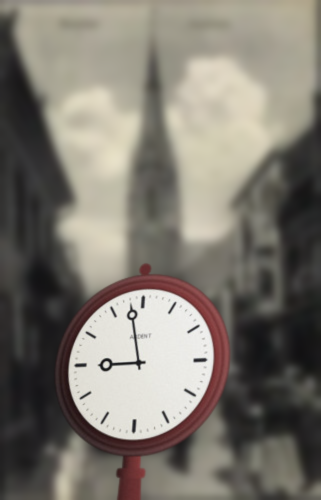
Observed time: **8:58**
